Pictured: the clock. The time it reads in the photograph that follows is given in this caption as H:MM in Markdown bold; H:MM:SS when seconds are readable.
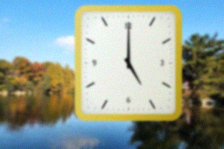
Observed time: **5:00**
